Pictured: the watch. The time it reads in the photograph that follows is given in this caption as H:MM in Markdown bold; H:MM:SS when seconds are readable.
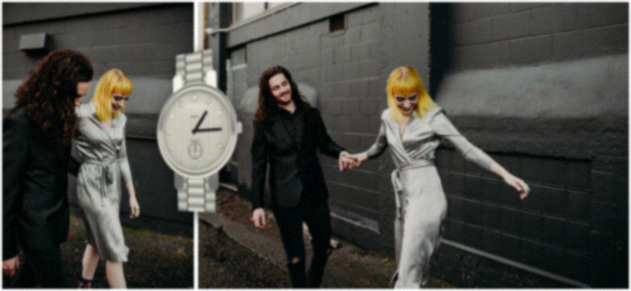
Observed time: **1:15**
